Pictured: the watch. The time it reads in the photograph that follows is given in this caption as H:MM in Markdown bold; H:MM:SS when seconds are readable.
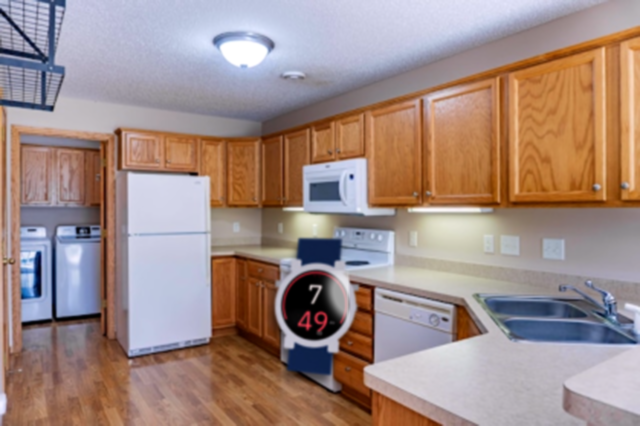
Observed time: **7:49**
